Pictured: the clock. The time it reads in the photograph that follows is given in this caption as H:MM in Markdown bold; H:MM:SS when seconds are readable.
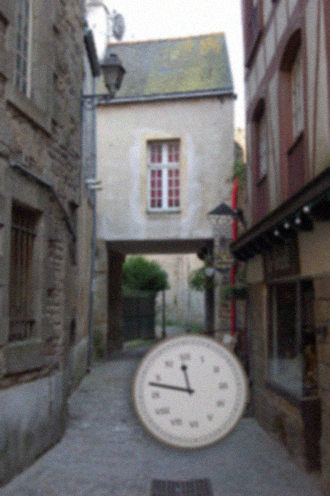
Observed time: **11:48**
